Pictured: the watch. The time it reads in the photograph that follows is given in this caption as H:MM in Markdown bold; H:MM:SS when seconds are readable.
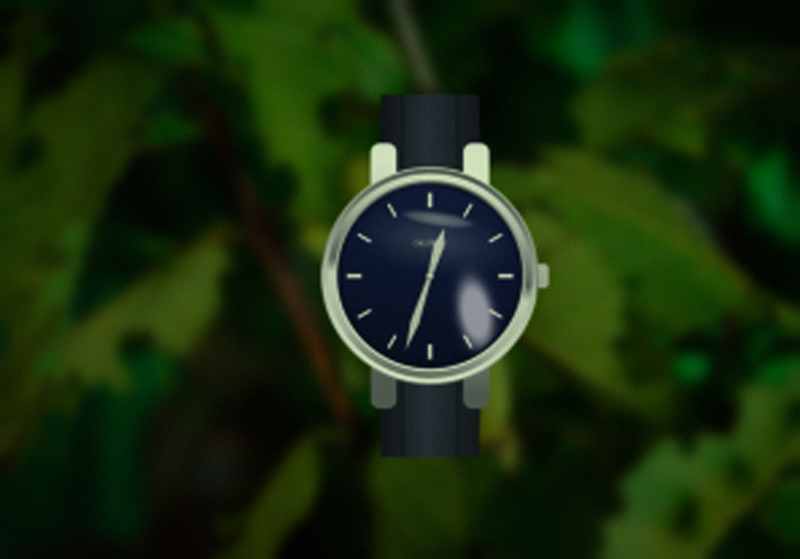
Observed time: **12:33**
